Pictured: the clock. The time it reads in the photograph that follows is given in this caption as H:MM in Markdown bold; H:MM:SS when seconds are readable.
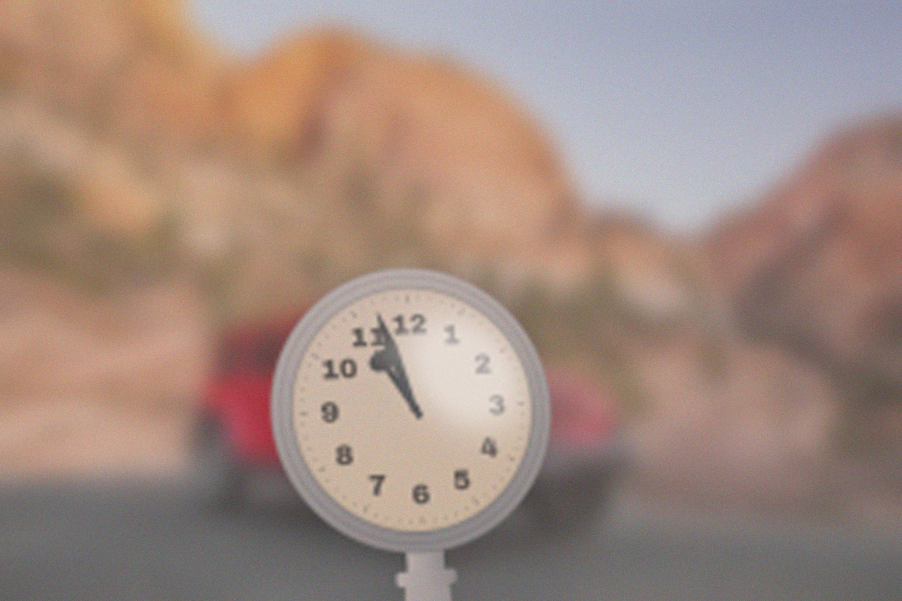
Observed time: **10:57**
